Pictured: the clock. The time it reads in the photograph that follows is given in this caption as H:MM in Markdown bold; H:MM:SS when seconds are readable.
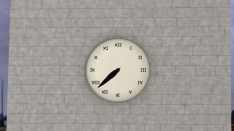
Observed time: **7:38**
